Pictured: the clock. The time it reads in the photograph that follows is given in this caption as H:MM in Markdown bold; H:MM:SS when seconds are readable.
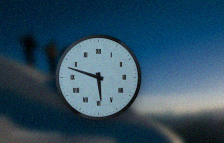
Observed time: **5:48**
